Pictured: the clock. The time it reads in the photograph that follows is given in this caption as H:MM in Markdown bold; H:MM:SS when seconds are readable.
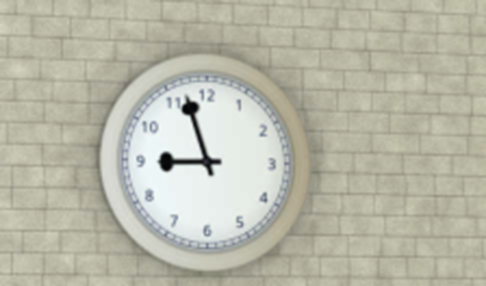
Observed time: **8:57**
